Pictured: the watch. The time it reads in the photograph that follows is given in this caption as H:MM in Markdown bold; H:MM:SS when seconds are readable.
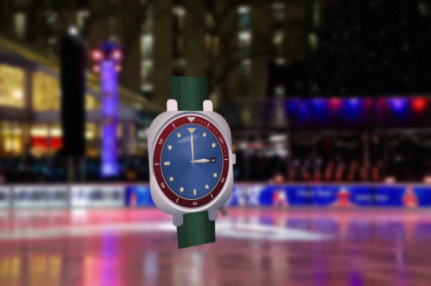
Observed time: **3:00**
